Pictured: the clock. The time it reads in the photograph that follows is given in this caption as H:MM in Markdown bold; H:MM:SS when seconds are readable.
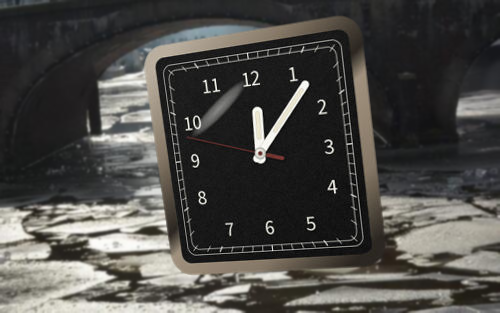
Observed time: **12:06:48**
